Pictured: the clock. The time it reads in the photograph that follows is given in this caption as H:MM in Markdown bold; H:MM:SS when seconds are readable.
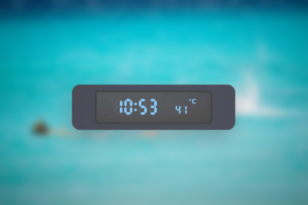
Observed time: **10:53**
